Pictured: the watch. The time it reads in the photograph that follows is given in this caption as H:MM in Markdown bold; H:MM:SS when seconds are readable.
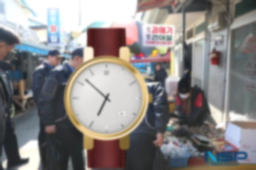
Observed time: **6:52**
